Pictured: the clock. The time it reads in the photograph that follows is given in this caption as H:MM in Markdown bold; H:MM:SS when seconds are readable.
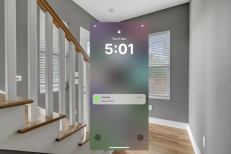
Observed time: **5:01**
